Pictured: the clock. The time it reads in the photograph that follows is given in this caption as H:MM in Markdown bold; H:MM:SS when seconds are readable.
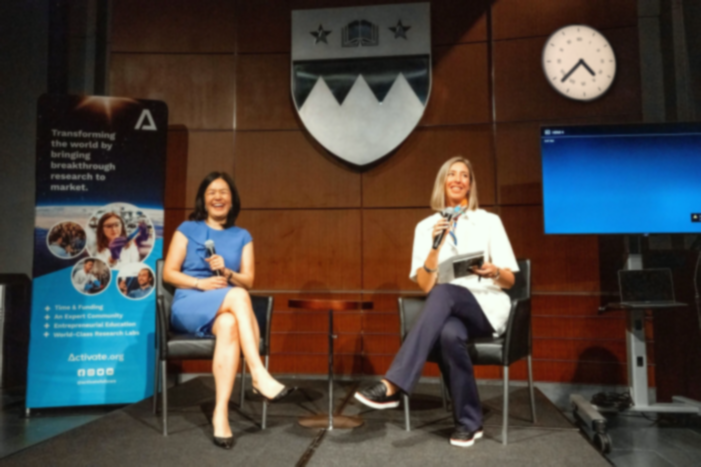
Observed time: **4:38**
